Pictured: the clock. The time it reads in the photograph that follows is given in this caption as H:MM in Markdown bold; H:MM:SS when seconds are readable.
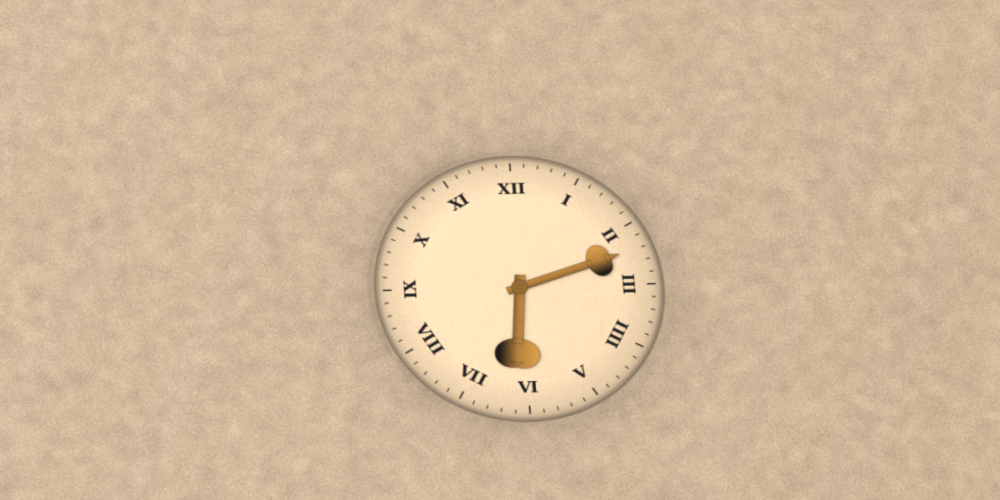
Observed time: **6:12**
